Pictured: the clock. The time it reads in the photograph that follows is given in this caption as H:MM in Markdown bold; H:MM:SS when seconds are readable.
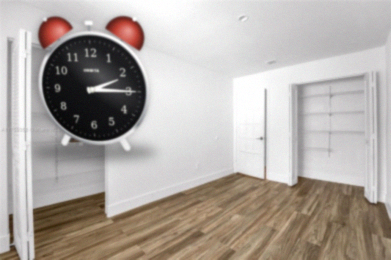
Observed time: **2:15**
